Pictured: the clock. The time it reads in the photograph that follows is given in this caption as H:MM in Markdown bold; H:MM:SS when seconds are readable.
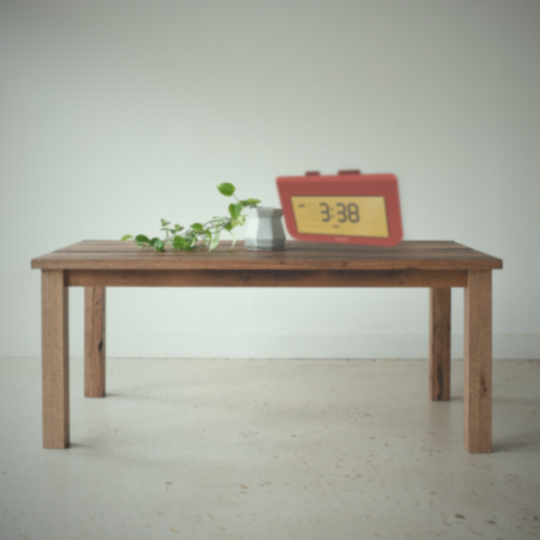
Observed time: **3:38**
